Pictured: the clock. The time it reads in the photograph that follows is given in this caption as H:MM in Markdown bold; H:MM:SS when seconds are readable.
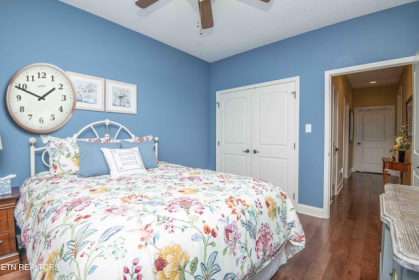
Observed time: **1:49**
